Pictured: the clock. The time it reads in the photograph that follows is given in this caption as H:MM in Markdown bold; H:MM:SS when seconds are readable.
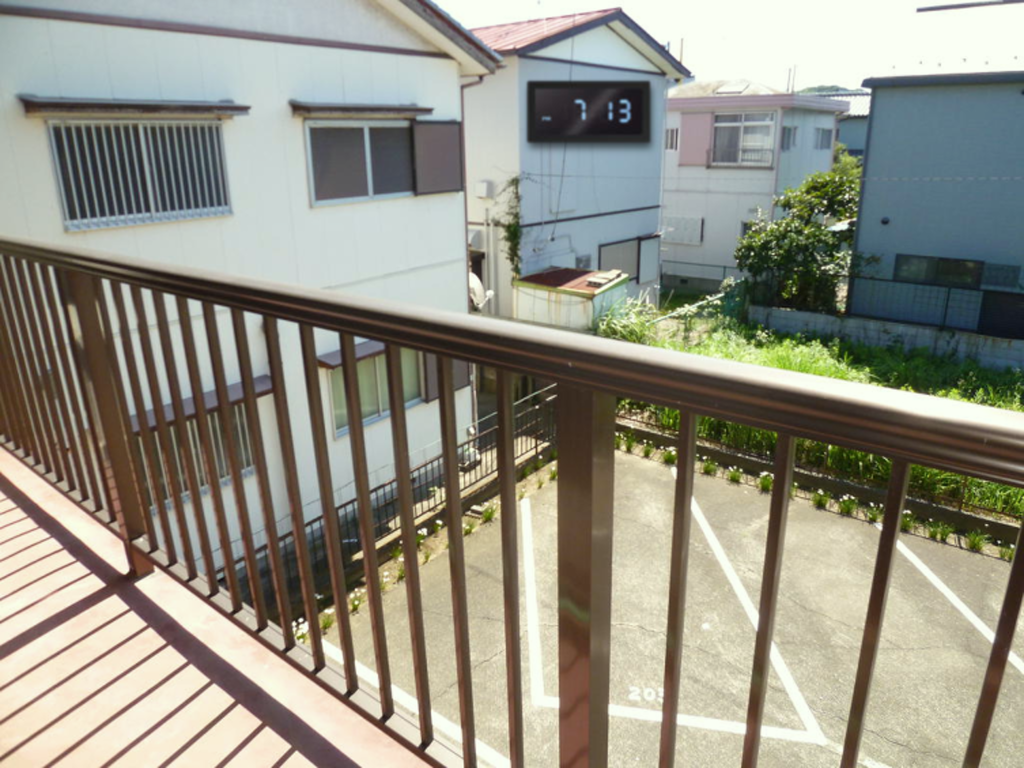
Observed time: **7:13**
